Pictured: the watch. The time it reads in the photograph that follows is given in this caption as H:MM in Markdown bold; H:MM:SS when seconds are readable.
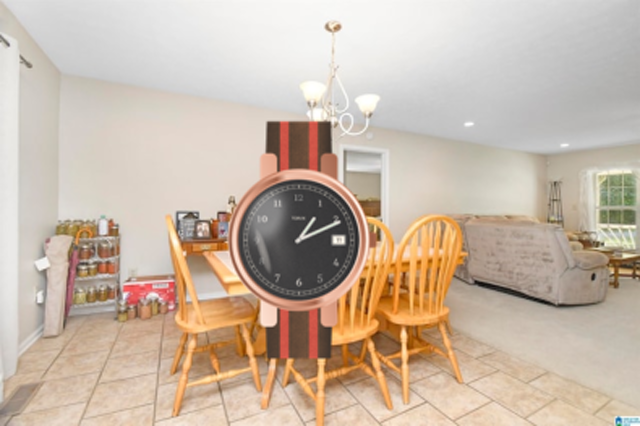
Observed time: **1:11**
